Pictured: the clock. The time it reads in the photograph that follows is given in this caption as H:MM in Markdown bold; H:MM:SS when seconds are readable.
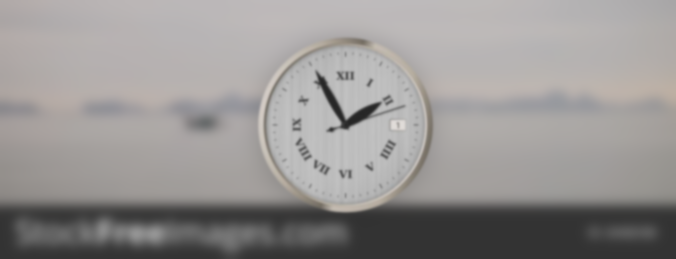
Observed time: **1:55:12**
